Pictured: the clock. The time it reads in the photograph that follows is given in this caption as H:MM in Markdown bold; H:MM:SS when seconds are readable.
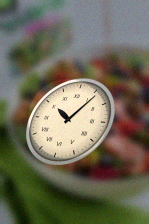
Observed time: **10:06**
